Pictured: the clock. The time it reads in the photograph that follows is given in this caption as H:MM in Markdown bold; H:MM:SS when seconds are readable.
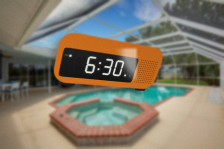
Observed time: **6:30**
